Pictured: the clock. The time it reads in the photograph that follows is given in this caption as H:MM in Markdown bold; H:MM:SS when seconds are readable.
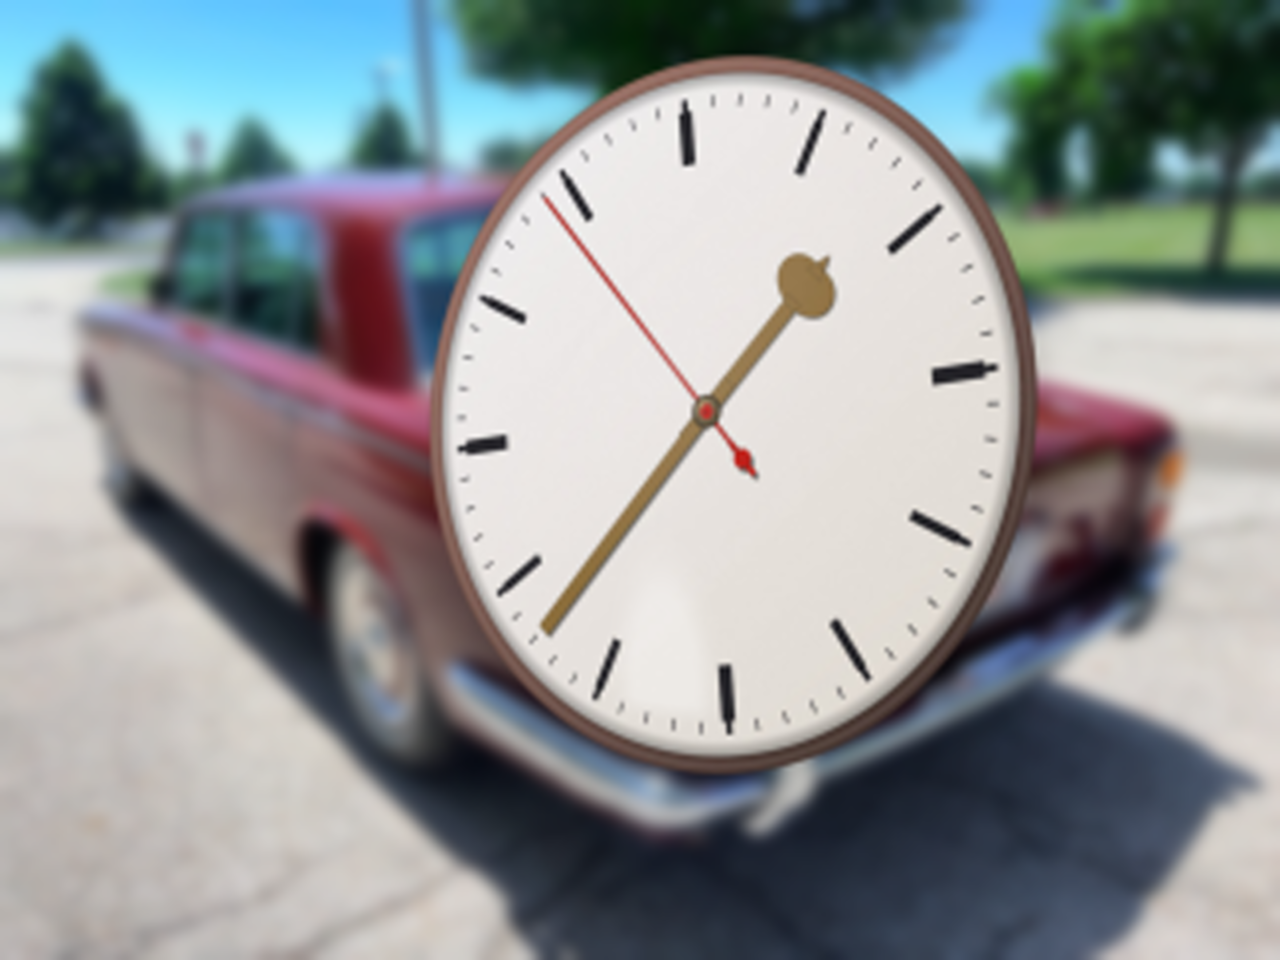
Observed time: **1:37:54**
